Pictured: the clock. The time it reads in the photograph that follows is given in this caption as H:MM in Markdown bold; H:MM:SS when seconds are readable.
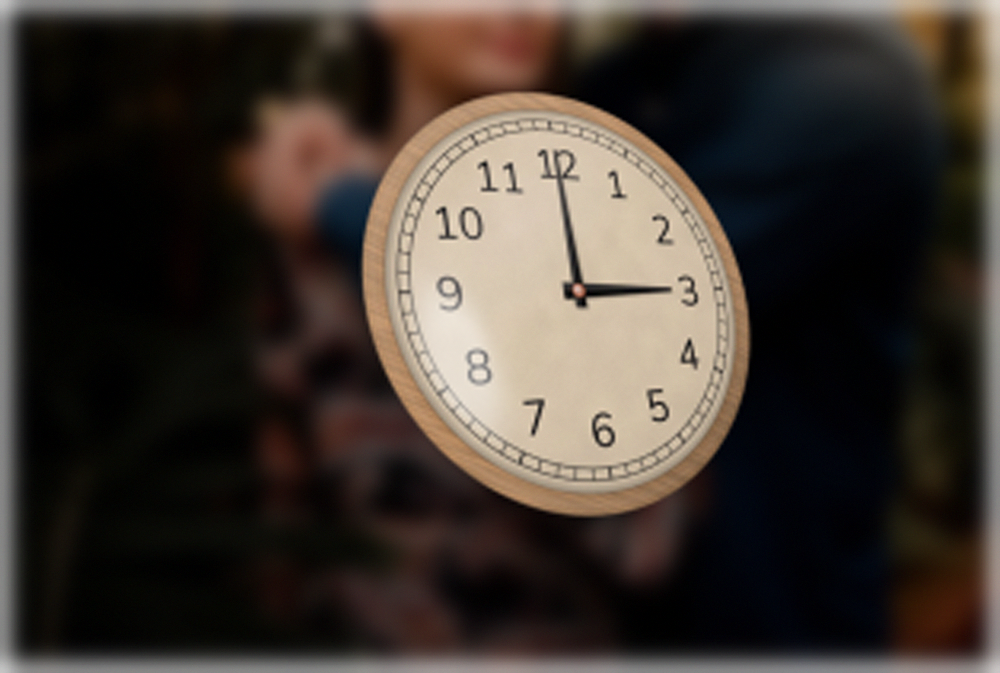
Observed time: **3:00**
